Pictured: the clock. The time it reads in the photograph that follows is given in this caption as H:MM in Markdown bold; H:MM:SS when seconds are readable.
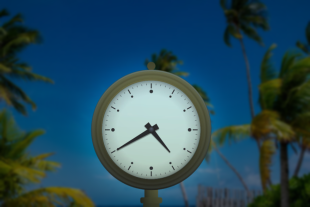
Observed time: **4:40**
